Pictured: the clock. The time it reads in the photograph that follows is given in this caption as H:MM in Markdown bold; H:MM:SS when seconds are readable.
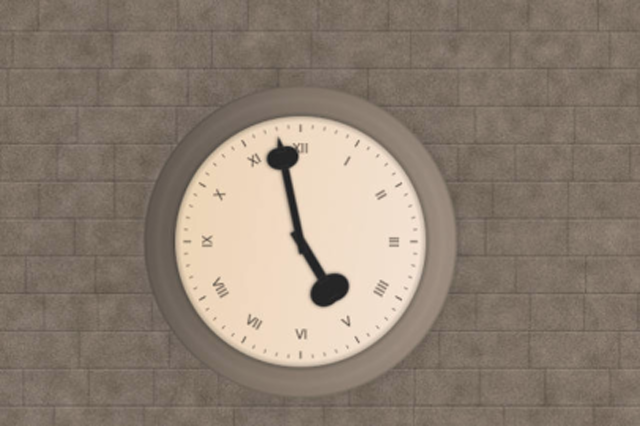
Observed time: **4:58**
